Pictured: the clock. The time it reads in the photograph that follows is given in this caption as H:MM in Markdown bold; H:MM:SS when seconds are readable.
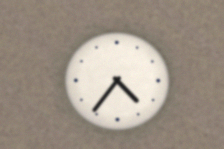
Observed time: **4:36**
